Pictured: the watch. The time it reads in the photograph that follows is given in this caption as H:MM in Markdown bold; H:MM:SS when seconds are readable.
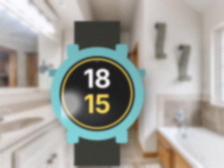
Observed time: **18:15**
